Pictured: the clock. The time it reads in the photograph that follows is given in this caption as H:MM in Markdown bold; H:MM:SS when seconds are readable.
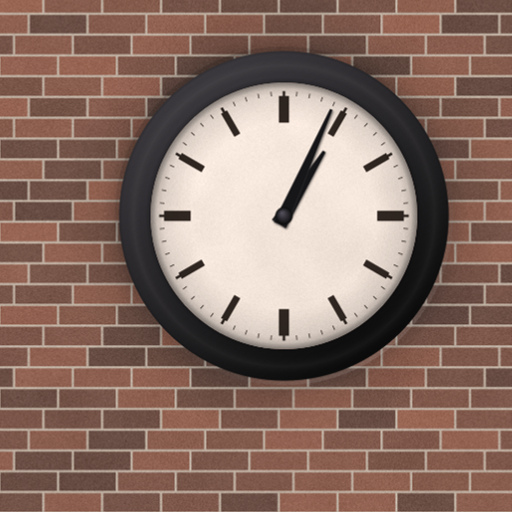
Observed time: **1:04**
